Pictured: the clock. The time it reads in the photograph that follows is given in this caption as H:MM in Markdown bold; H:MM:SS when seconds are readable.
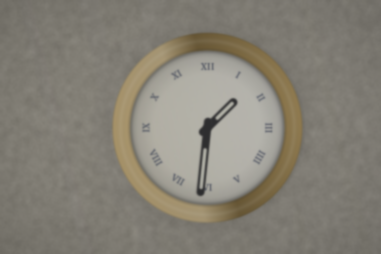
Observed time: **1:31**
